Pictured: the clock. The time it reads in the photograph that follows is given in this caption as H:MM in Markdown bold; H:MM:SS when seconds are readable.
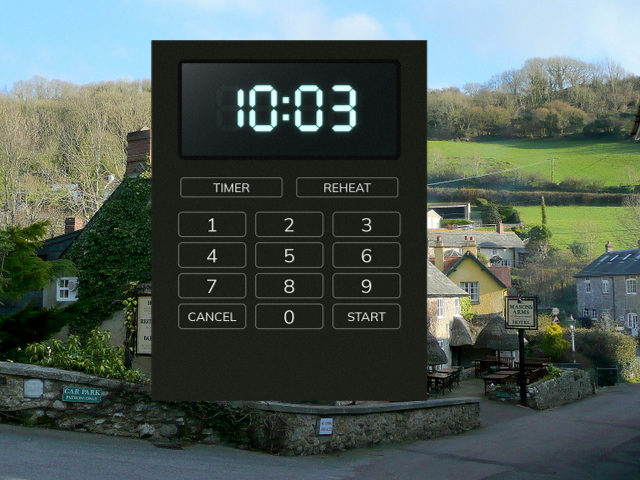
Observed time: **10:03**
